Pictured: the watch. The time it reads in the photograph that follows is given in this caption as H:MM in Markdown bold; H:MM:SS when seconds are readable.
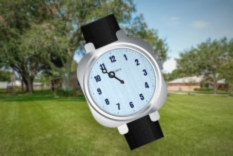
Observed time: **10:54**
